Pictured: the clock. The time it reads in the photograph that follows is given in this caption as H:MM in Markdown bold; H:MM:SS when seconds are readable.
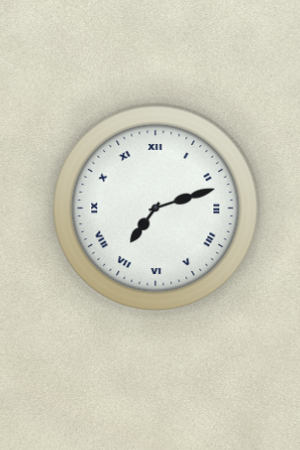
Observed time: **7:12**
